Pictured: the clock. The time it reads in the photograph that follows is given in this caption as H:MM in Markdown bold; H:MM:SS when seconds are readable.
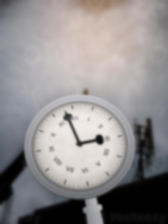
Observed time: **2:58**
